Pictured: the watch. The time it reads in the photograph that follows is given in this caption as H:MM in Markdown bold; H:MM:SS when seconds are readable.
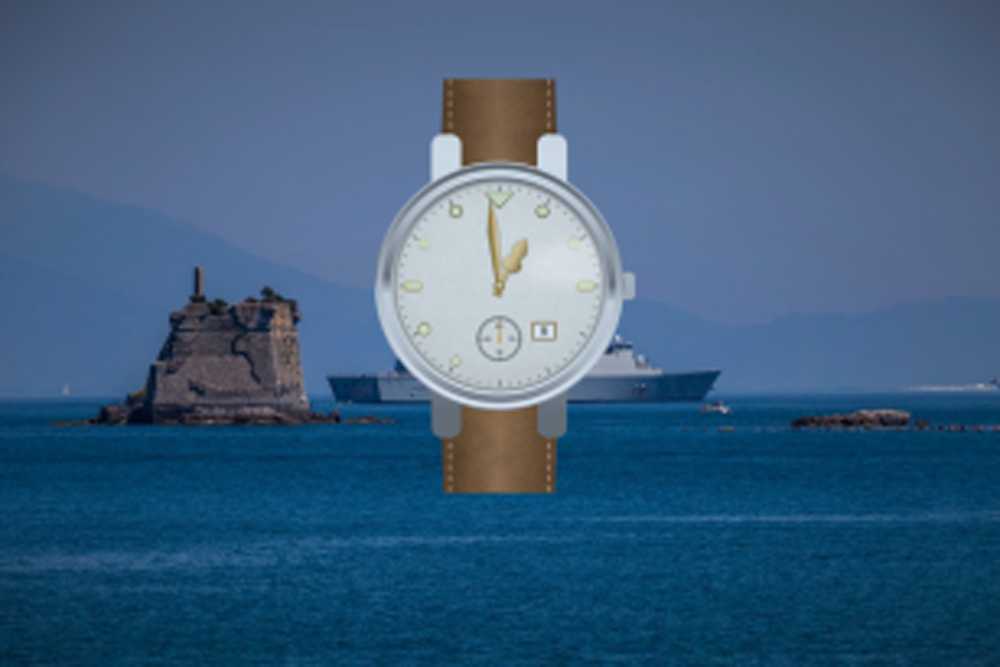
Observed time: **12:59**
